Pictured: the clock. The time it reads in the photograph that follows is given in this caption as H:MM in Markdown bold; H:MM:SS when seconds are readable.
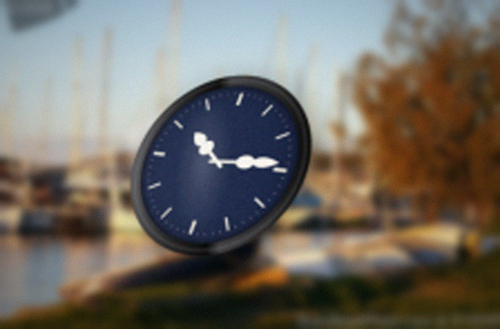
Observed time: **10:14**
